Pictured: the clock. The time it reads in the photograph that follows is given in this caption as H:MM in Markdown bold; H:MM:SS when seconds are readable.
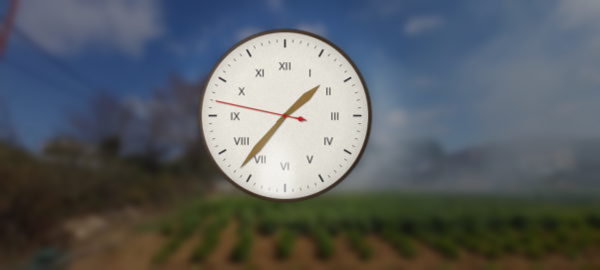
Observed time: **1:36:47**
